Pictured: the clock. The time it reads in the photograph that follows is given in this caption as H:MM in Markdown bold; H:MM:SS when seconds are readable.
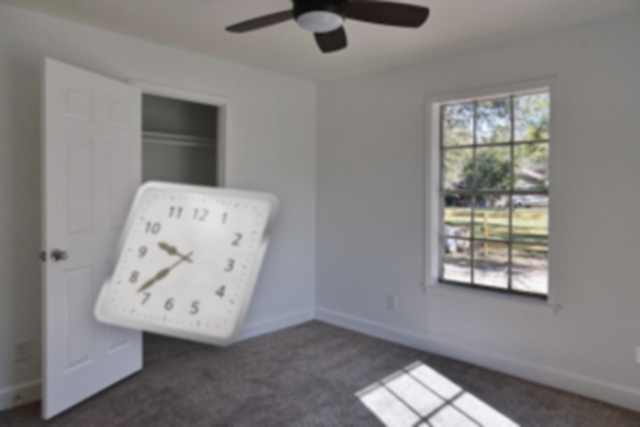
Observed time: **9:37**
